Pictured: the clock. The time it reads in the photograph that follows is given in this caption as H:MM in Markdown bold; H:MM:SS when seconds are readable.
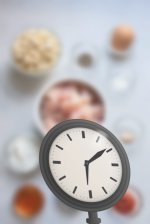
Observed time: **6:09**
